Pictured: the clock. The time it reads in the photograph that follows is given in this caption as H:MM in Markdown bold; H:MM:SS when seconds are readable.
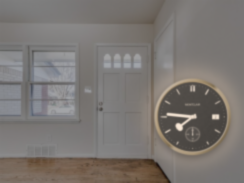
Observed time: **7:46**
